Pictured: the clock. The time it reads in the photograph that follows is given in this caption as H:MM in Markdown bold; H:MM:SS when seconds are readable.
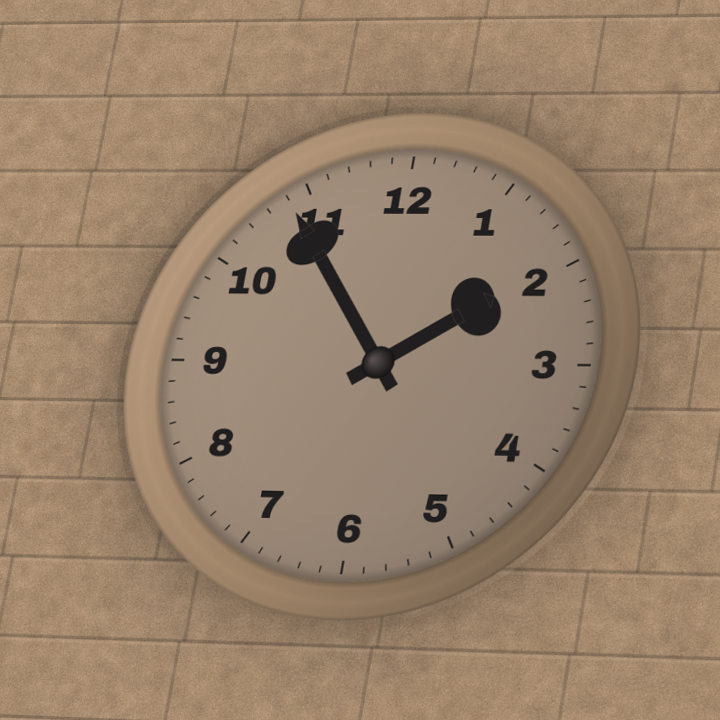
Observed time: **1:54**
